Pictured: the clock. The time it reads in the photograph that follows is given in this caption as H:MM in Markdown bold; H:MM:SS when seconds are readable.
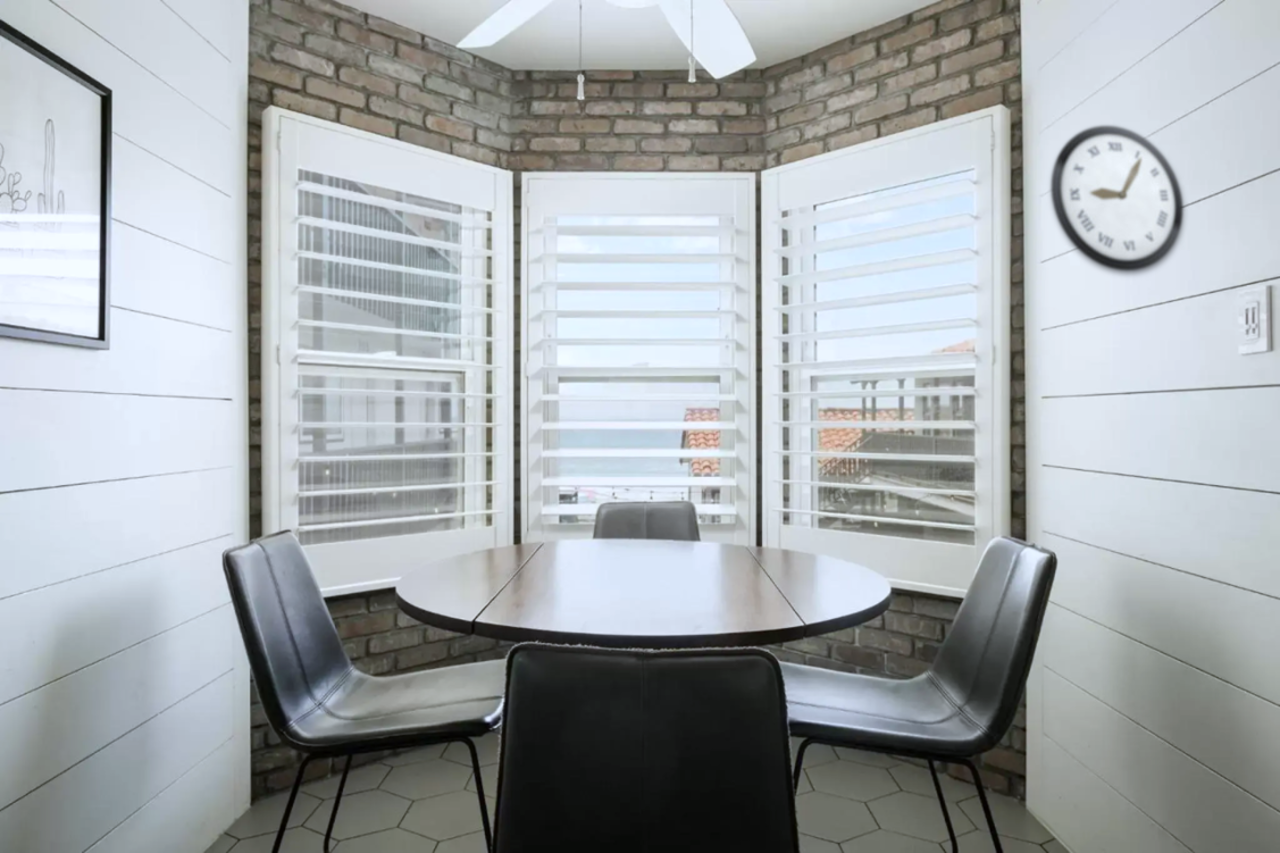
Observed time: **9:06**
